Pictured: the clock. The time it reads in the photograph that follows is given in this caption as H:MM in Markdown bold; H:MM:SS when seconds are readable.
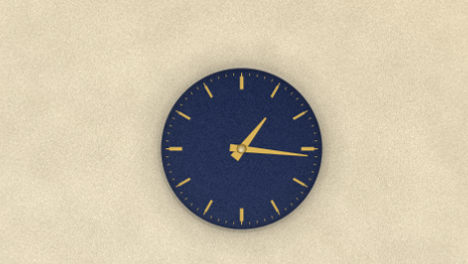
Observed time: **1:16**
